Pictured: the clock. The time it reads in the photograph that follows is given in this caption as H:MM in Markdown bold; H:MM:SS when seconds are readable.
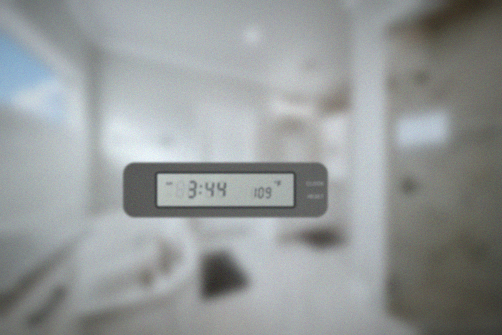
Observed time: **3:44**
